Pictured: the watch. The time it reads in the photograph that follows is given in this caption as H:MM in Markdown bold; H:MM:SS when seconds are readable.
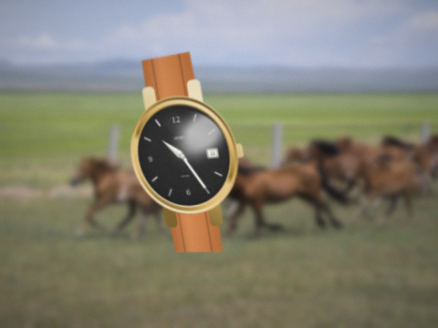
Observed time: **10:25**
